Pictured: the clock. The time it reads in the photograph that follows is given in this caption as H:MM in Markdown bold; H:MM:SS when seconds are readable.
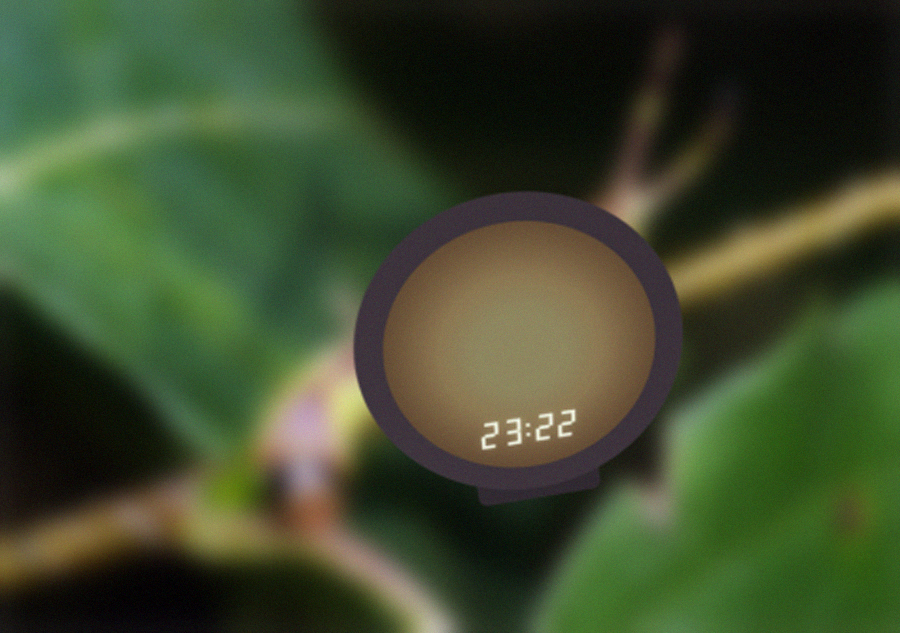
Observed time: **23:22**
